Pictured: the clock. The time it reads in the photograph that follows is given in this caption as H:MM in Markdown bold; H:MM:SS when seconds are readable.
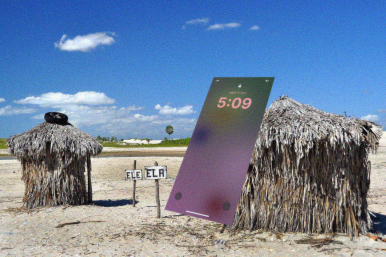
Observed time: **5:09**
